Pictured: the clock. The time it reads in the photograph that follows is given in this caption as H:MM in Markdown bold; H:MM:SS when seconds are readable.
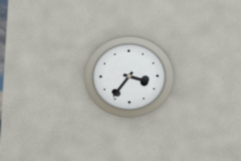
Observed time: **3:36**
